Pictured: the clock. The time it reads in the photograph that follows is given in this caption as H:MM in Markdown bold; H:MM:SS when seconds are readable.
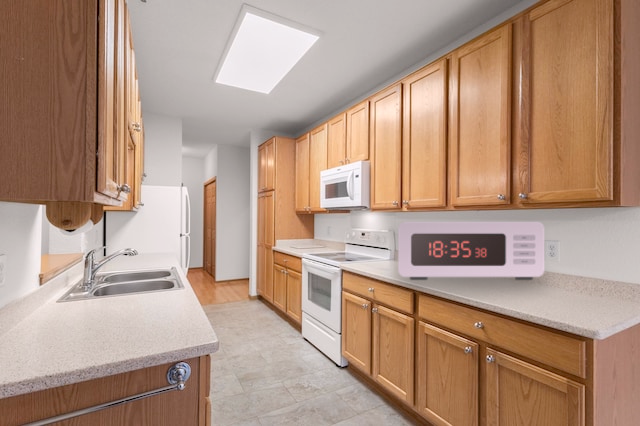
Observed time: **18:35**
